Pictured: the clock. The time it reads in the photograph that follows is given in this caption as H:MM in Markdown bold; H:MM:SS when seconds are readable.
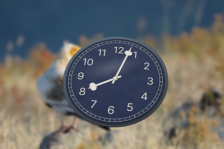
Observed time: **8:03**
